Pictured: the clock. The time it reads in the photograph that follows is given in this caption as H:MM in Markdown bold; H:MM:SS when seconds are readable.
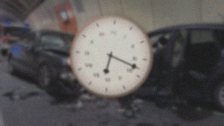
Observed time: **6:18**
